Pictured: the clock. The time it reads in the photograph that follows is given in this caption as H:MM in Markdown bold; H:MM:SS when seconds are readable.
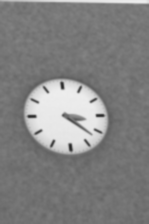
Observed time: **3:22**
